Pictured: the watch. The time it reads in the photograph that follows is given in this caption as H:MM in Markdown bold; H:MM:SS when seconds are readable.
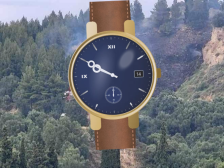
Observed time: **9:50**
